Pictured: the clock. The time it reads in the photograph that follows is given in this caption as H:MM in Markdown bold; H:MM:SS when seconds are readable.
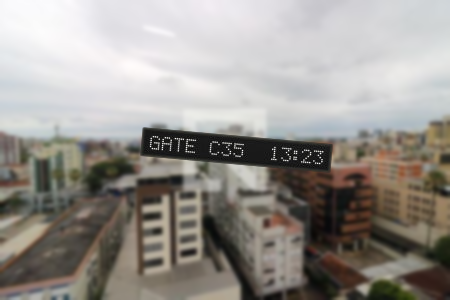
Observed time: **13:23**
